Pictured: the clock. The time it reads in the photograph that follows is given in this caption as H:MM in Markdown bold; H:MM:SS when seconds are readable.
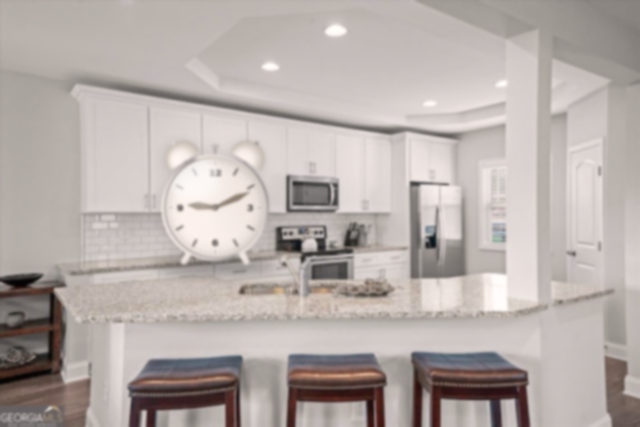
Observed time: **9:11**
